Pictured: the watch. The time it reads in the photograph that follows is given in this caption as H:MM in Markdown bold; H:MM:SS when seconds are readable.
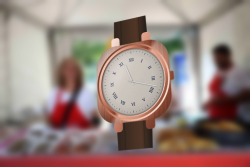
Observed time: **11:18**
